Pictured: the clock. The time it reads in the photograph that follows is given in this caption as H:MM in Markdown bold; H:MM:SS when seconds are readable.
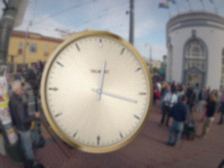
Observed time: **12:17**
